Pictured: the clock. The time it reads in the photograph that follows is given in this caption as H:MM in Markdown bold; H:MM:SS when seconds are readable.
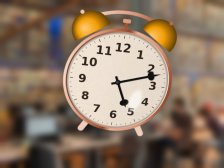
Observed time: **5:12**
